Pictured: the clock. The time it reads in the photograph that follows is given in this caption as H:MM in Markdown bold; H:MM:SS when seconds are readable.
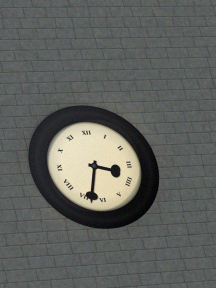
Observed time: **3:33**
